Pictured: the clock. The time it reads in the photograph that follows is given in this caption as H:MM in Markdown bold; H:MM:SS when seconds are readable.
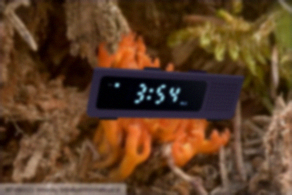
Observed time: **3:54**
